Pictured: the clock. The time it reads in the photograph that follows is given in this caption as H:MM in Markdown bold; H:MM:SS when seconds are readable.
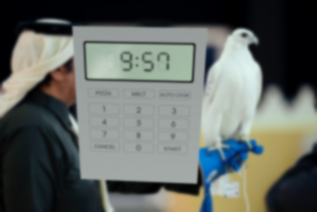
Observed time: **9:57**
